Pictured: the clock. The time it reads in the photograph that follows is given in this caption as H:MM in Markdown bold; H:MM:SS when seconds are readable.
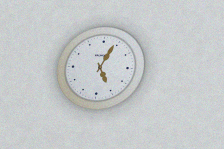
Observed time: **5:04**
